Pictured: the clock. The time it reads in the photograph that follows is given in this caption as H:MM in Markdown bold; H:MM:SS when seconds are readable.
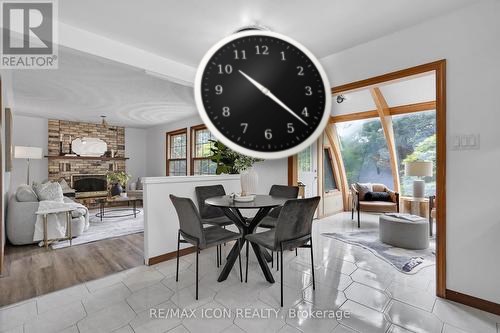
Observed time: **10:22**
